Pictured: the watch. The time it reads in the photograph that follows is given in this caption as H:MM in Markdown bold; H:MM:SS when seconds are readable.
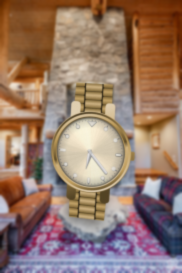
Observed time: **6:23**
